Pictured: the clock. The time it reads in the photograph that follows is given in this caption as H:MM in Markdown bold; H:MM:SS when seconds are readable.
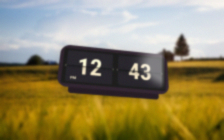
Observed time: **12:43**
